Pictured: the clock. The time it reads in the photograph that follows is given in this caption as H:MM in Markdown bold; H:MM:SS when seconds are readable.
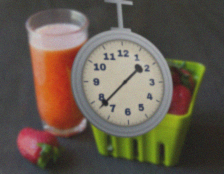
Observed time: **1:38**
